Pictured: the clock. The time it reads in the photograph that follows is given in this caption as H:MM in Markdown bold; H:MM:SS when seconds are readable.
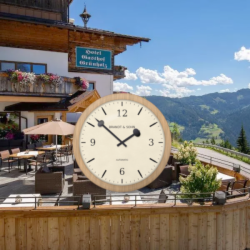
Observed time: **1:52**
